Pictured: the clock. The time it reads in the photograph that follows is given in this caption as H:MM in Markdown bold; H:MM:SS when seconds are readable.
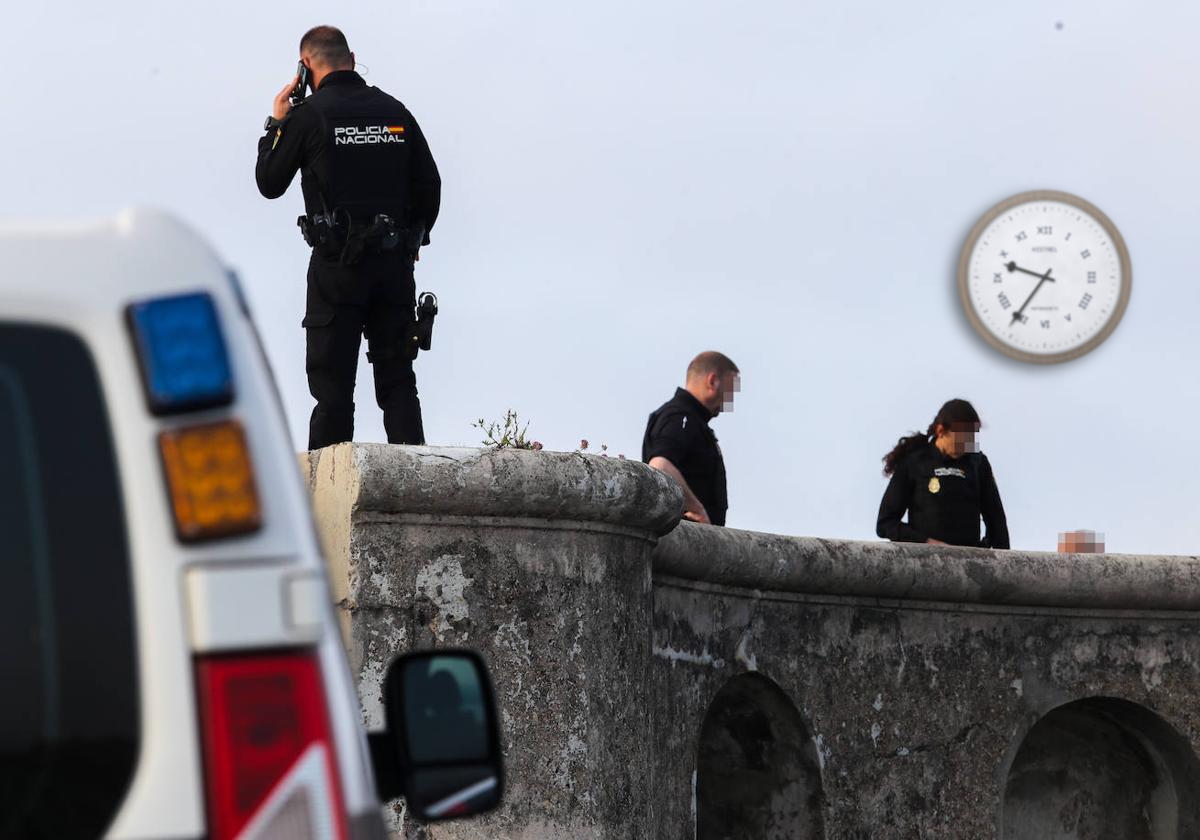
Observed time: **9:36**
